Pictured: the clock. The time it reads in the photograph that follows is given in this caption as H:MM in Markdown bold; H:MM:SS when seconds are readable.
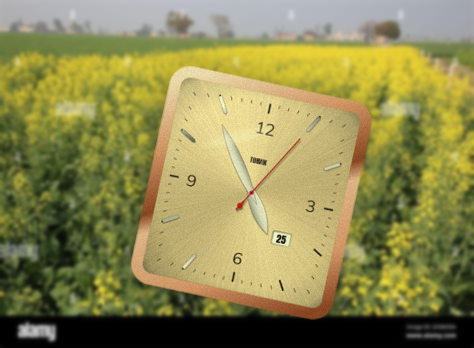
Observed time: **4:54:05**
